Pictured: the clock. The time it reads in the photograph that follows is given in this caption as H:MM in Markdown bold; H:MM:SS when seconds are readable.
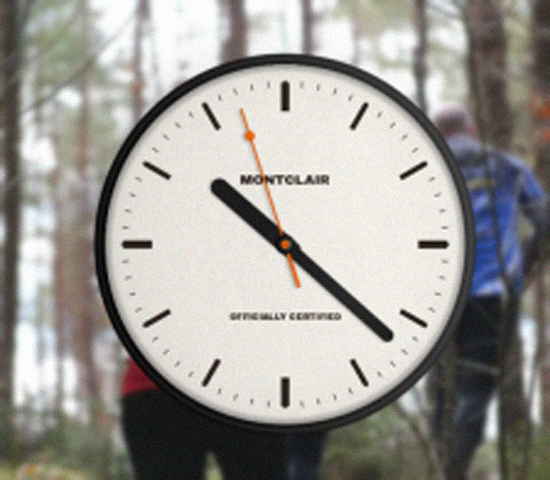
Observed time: **10:21:57**
